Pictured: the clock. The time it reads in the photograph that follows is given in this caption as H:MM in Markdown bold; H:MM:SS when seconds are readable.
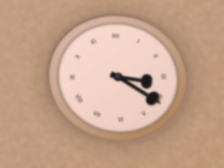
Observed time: **3:21**
